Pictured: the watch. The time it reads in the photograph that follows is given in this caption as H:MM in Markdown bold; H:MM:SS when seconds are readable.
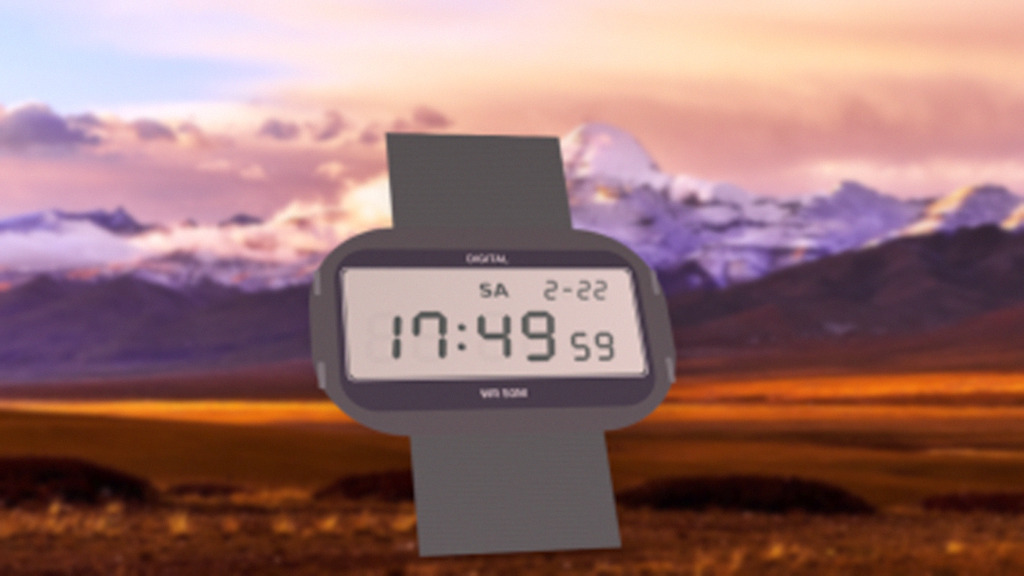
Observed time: **17:49:59**
